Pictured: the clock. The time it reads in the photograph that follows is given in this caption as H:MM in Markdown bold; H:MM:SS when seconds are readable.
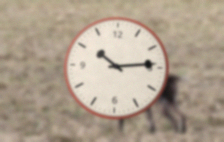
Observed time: **10:14**
